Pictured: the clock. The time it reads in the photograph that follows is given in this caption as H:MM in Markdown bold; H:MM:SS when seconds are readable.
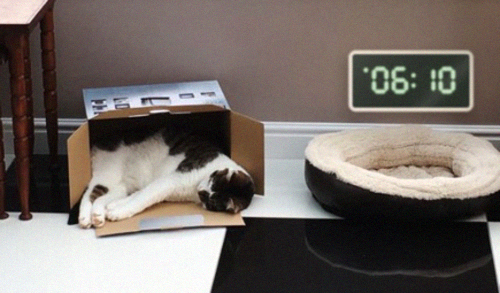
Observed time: **6:10**
